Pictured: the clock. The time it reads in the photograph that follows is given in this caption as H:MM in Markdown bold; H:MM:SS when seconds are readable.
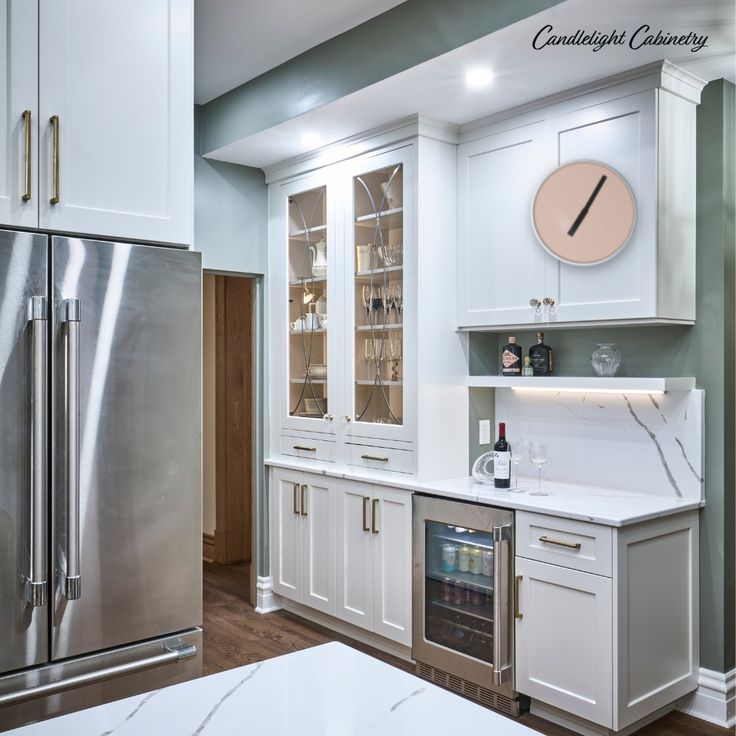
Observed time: **7:05**
